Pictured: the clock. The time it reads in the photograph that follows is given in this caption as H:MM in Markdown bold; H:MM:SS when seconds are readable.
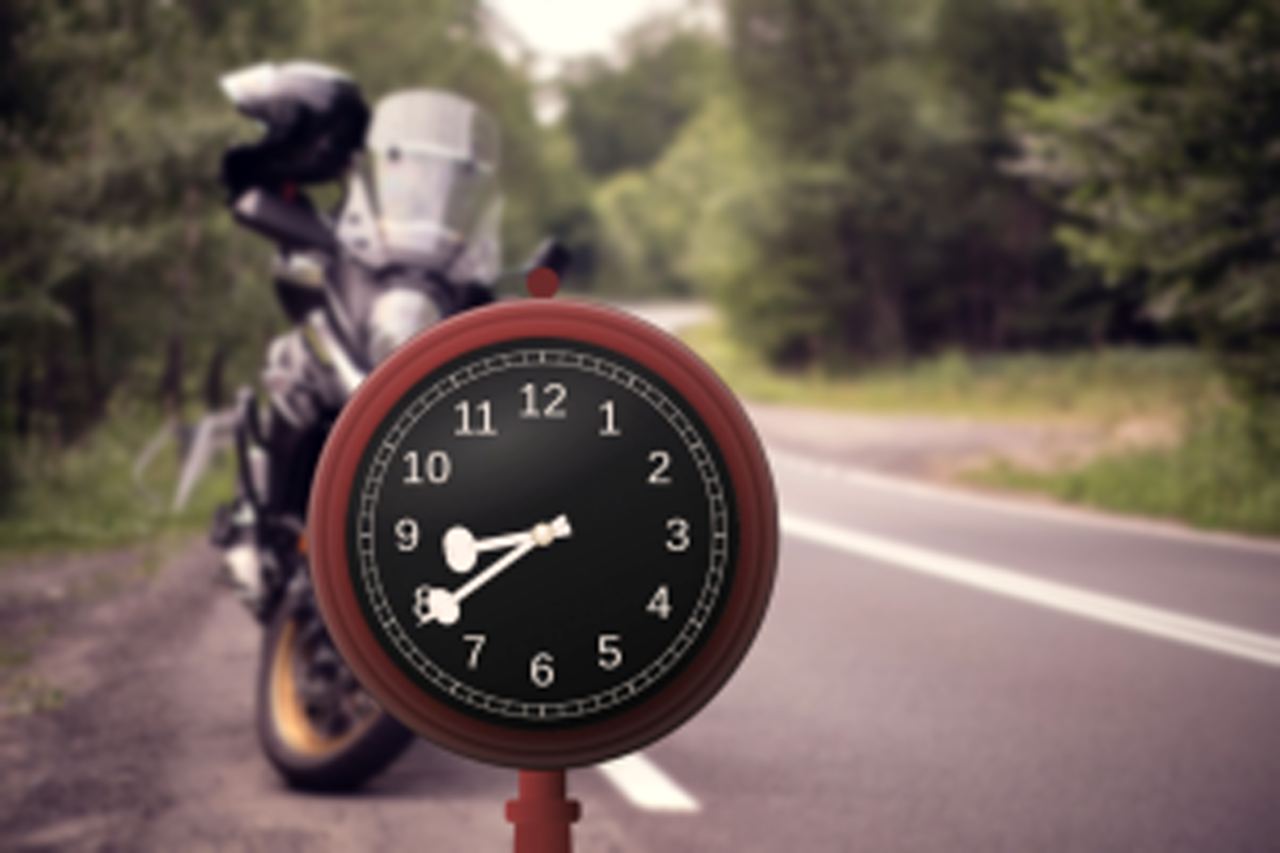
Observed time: **8:39**
